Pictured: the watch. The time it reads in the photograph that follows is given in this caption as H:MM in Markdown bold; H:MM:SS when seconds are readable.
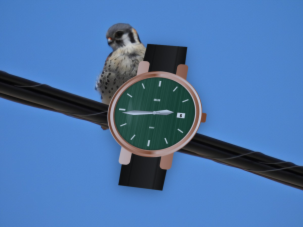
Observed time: **2:44**
